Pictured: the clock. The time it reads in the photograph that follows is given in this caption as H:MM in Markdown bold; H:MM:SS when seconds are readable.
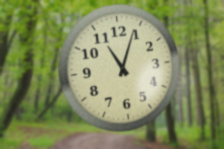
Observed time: **11:04**
